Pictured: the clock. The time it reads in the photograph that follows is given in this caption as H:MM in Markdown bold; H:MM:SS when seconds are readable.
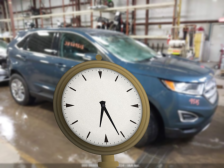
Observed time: **6:26**
